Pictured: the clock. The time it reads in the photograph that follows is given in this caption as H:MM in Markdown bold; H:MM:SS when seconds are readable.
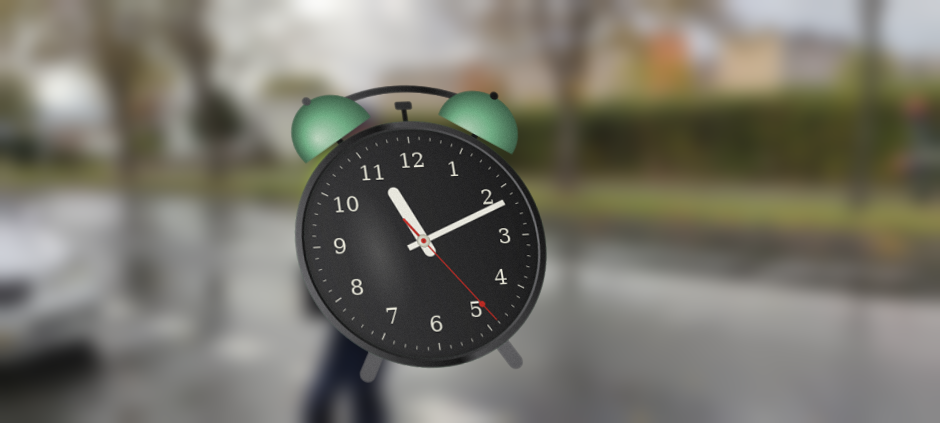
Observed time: **11:11:24**
